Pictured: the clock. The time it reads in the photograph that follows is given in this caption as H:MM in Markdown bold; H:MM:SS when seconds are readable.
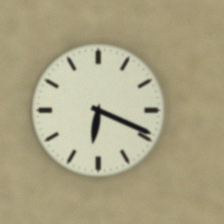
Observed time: **6:19**
